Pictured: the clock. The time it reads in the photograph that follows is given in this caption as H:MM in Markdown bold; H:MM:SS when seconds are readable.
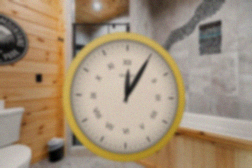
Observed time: **12:05**
